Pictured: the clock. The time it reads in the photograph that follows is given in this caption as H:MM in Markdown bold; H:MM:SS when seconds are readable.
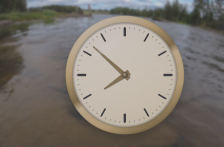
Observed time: **7:52**
